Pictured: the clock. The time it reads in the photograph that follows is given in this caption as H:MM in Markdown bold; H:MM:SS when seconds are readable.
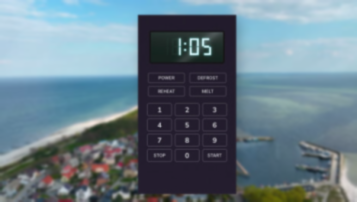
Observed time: **1:05**
